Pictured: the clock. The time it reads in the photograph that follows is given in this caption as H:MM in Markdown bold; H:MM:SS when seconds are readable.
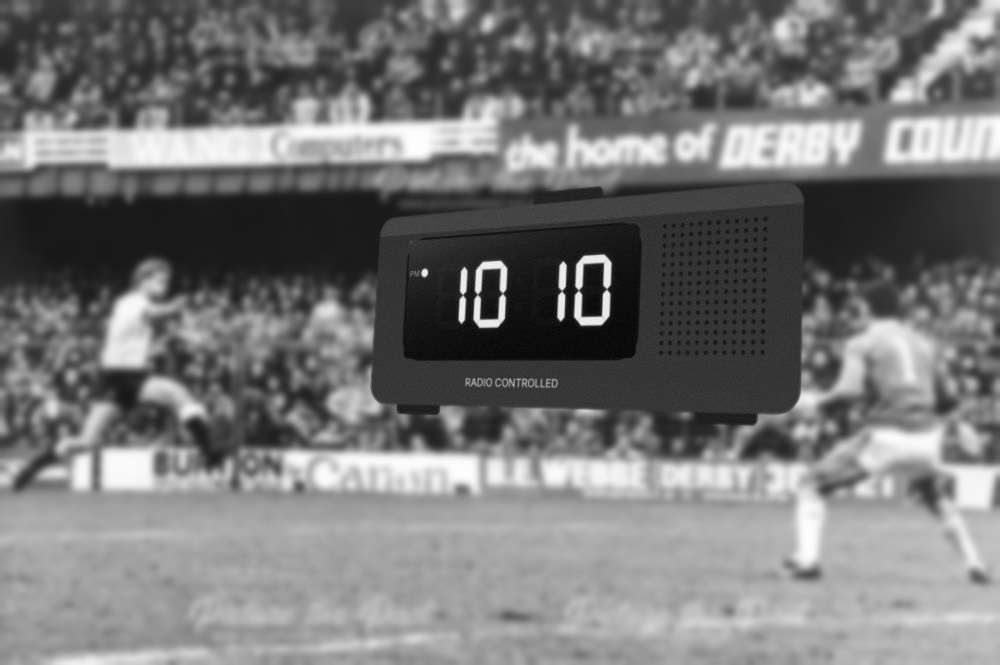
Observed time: **10:10**
